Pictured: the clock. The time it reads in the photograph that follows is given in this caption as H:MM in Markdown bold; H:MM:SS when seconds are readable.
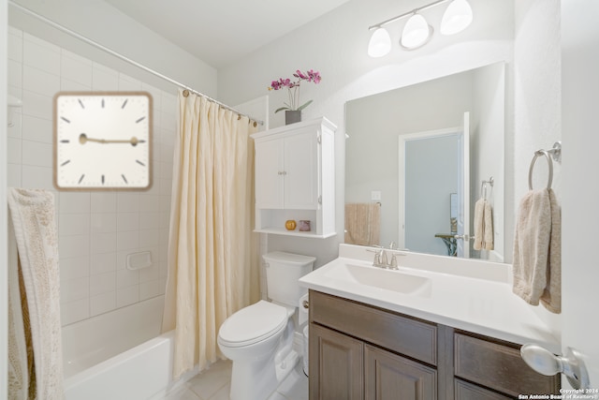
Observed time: **9:15**
